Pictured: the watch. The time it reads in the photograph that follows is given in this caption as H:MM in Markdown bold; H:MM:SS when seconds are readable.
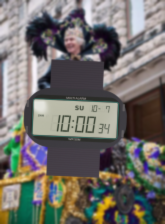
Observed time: **10:00:34**
